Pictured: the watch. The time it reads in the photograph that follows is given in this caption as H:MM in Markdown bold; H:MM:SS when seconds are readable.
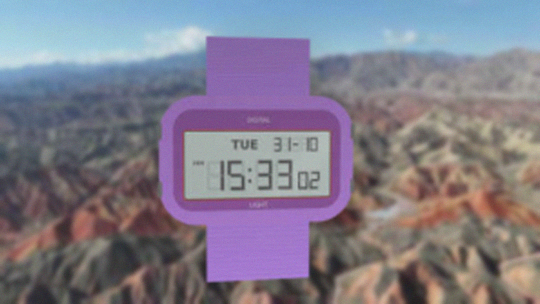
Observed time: **15:33:02**
